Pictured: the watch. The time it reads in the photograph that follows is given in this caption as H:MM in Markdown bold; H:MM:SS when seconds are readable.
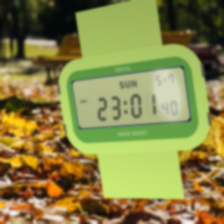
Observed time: **23:01:40**
